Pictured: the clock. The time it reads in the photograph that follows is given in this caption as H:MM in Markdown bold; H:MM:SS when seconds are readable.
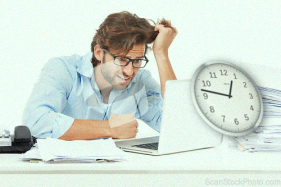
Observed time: **12:47**
